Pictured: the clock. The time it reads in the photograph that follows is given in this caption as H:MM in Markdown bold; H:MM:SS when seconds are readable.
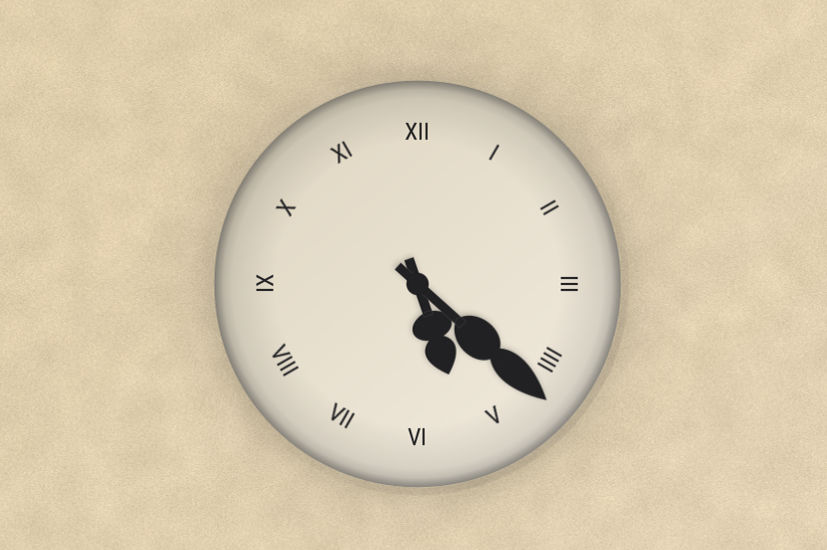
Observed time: **5:22**
